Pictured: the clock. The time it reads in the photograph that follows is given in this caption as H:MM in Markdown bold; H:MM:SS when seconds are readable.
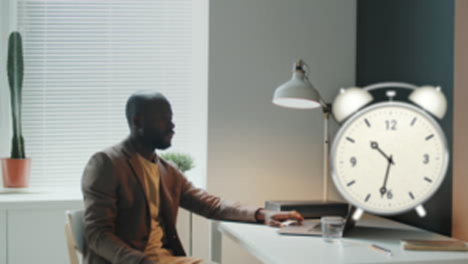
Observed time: **10:32**
